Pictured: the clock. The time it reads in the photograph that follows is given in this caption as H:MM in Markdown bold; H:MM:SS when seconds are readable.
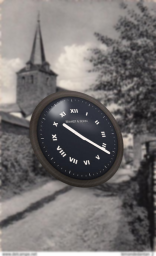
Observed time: **10:21**
